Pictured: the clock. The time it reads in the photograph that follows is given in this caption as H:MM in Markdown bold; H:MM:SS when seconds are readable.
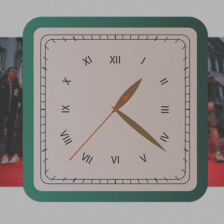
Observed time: **1:21:37**
